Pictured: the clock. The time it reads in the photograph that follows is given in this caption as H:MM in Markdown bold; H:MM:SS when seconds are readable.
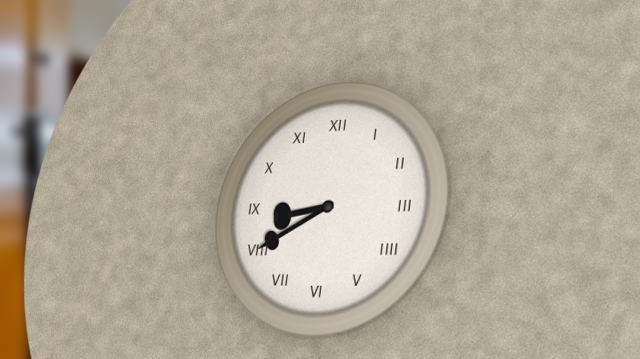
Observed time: **8:40**
